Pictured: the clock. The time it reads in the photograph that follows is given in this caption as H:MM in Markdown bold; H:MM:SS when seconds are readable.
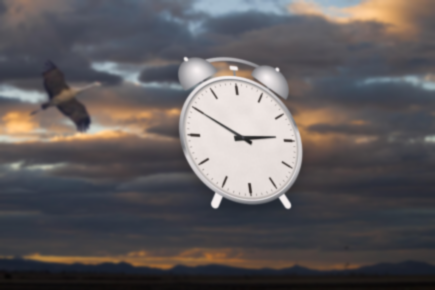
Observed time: **2:50**
